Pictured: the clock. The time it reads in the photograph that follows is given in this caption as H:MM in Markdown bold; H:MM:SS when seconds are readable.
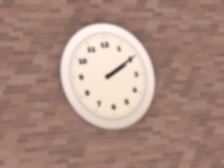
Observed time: **2:10**
